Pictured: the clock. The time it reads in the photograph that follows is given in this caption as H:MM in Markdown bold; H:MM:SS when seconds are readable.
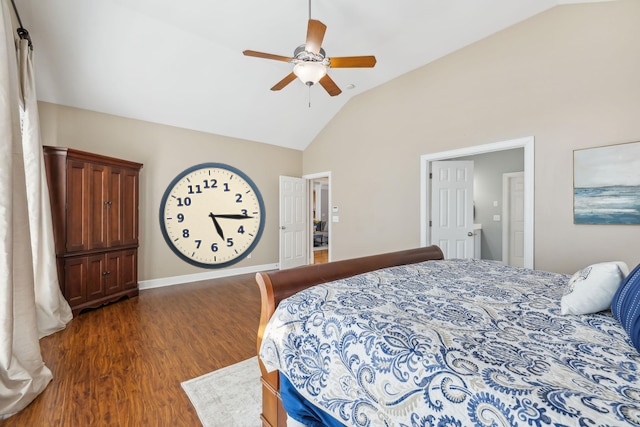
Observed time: **5:16**
